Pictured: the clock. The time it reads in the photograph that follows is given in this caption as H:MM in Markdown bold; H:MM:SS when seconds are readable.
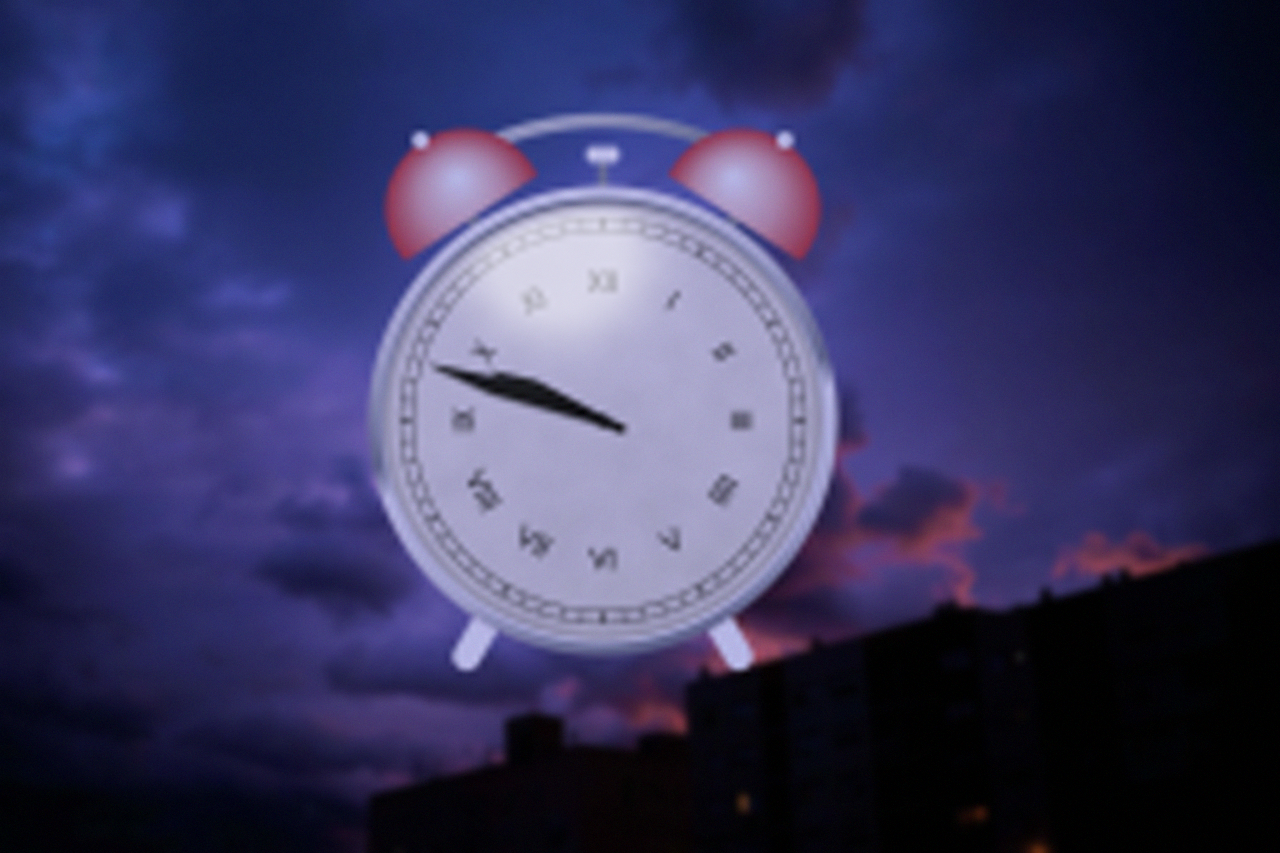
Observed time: **9:48**
